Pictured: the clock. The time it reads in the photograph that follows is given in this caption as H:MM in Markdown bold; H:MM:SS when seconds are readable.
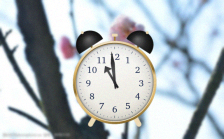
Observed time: **10:59**
